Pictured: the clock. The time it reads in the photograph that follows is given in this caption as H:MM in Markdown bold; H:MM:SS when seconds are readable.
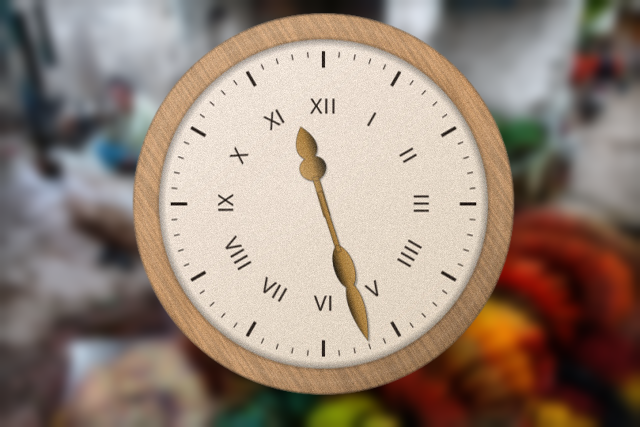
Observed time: **11:27**
